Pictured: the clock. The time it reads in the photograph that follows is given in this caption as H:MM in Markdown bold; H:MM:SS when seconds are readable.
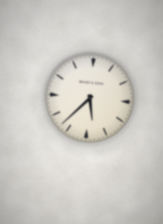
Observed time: **5:37**
